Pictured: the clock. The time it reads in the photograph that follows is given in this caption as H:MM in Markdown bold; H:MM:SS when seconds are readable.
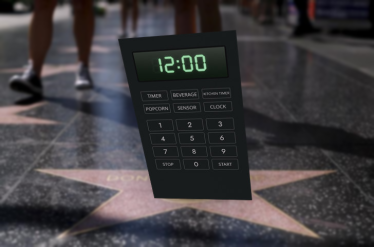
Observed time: **12:00**
